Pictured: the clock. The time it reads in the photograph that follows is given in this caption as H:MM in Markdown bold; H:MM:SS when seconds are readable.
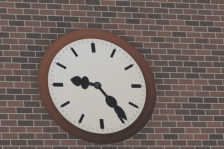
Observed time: **9:24**
